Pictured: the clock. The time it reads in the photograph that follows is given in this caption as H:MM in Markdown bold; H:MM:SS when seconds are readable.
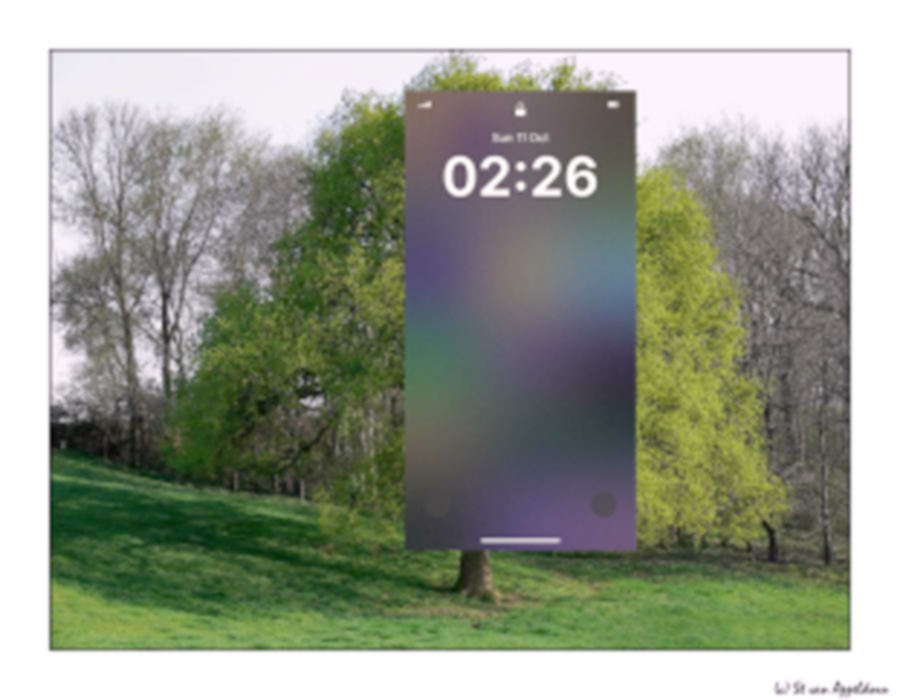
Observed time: **2:26**
